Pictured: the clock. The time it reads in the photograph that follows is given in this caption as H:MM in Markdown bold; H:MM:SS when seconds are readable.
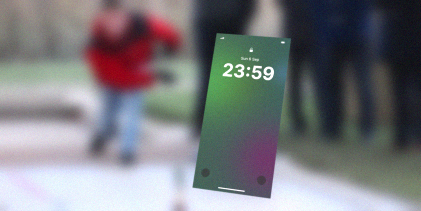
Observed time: **23:59**
